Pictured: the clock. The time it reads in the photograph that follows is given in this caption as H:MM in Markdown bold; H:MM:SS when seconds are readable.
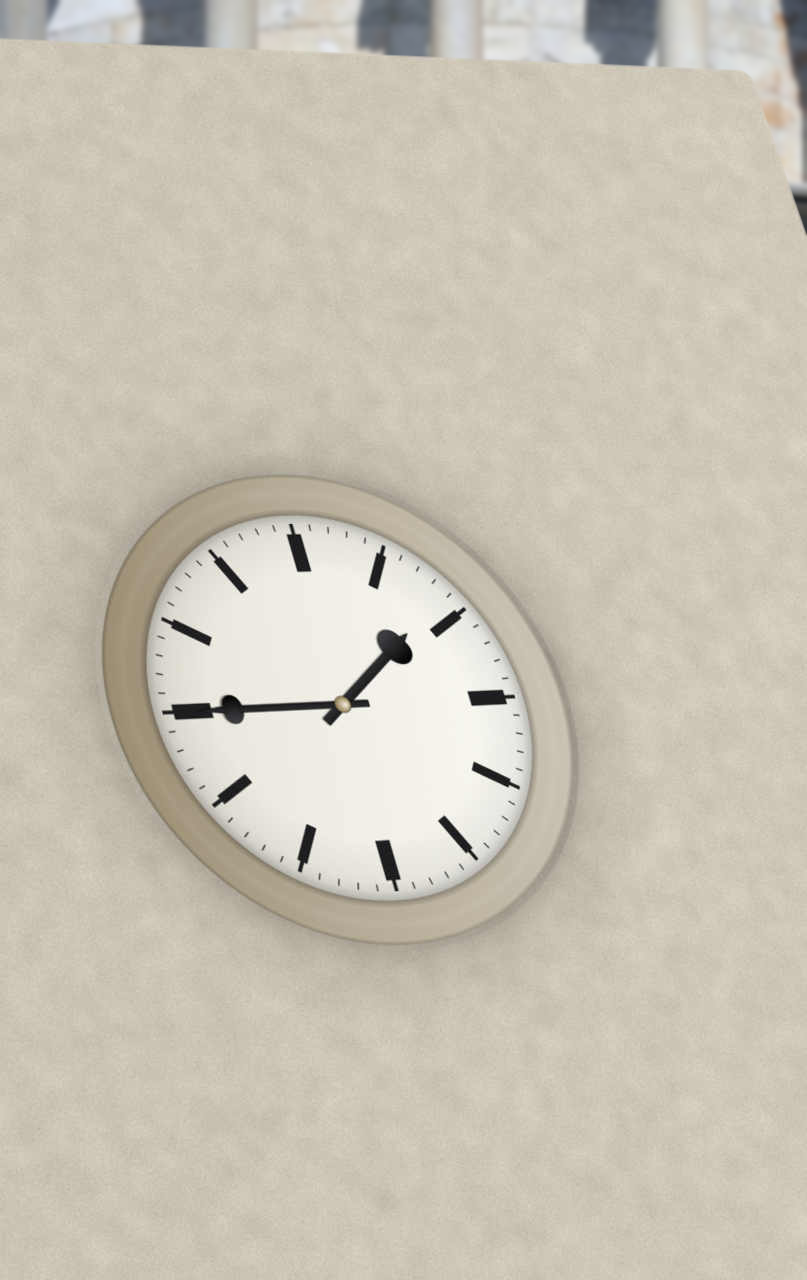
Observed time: **1:45**
